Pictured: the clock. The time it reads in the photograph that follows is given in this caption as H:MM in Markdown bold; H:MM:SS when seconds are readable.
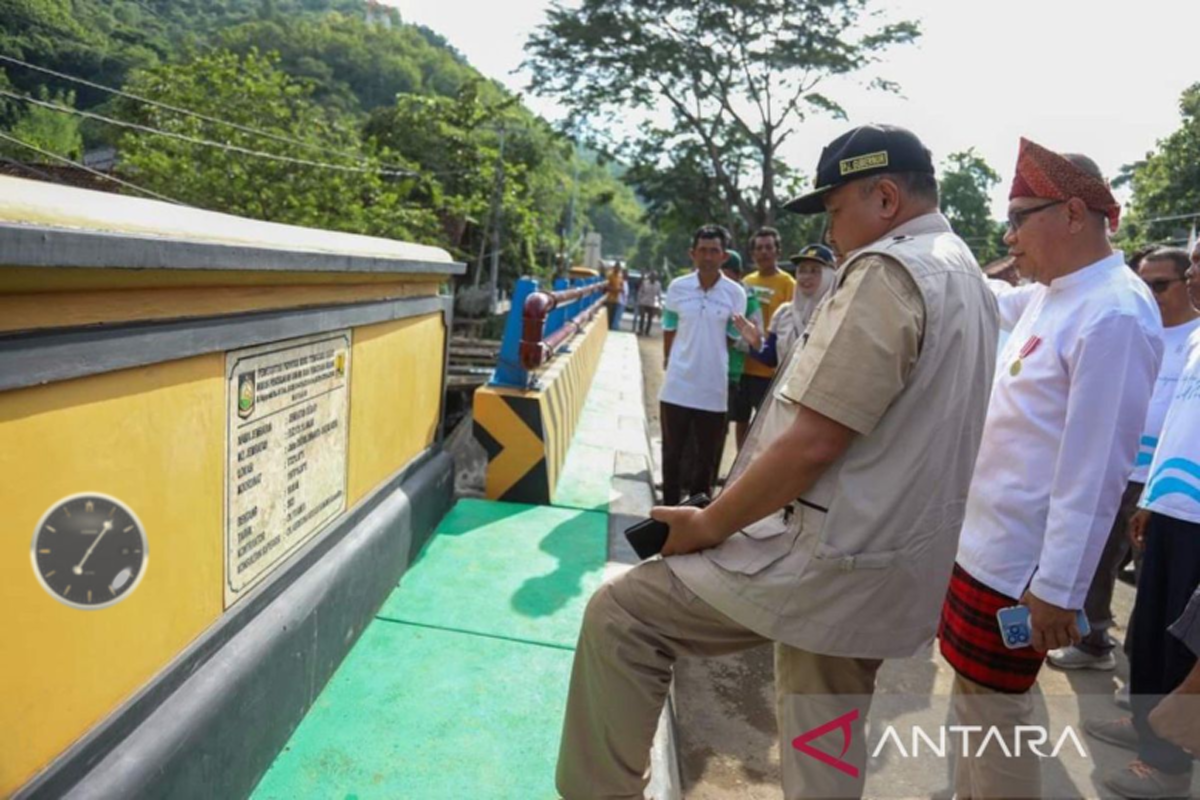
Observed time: **7:06**
